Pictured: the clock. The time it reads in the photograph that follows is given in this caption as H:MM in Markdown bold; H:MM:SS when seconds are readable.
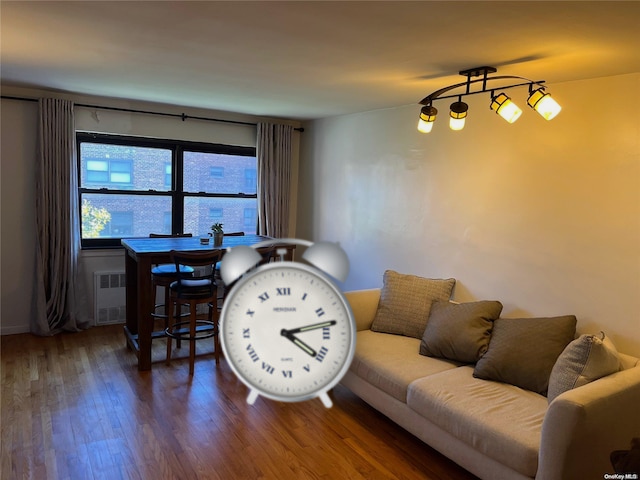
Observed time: **4:13**
